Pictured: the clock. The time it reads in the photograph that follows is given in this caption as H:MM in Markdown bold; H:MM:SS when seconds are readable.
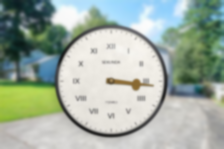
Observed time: **3:16**
